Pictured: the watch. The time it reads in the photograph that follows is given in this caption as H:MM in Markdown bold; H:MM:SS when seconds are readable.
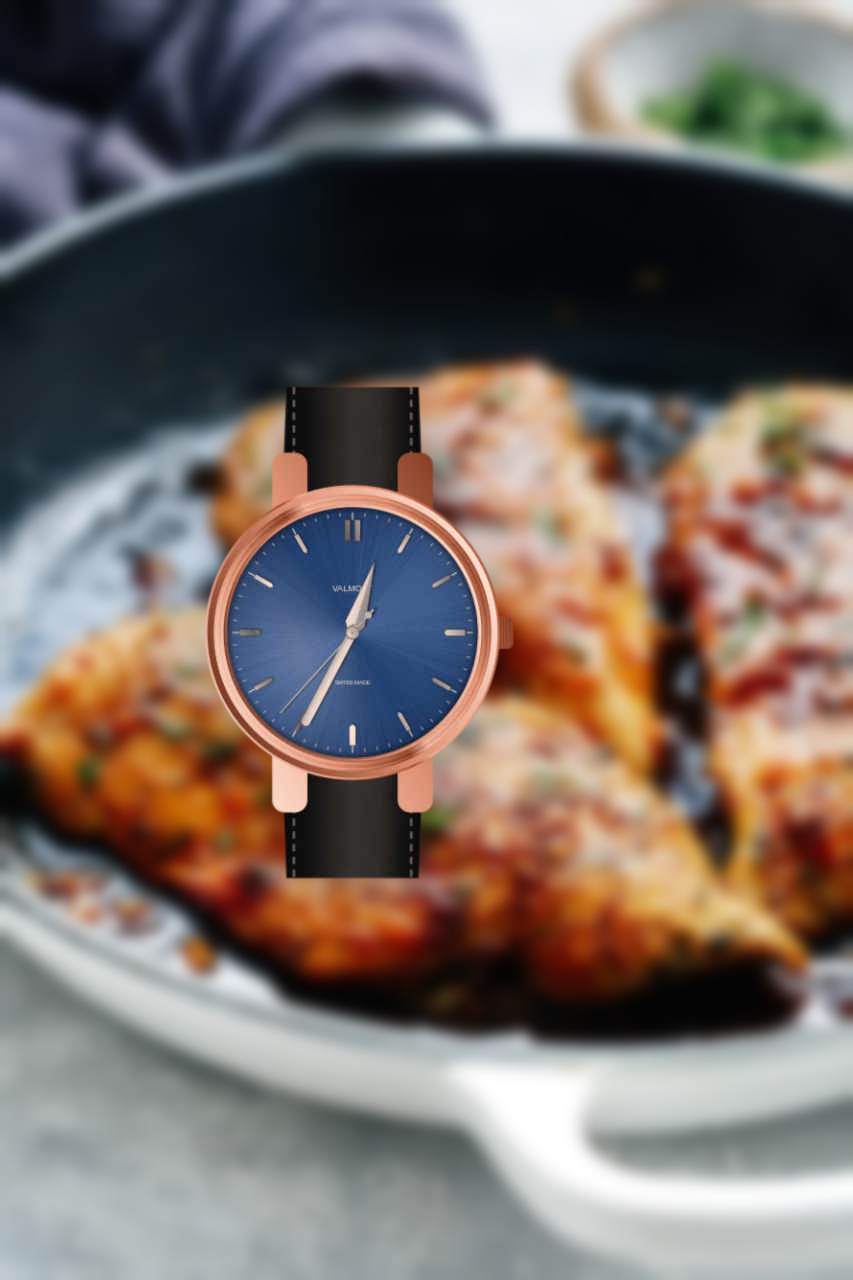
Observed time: **12:34:37**
